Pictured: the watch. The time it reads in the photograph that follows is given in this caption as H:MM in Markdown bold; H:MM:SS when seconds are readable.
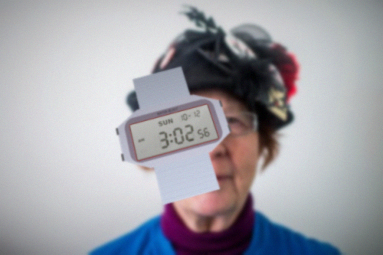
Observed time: **3:02**
